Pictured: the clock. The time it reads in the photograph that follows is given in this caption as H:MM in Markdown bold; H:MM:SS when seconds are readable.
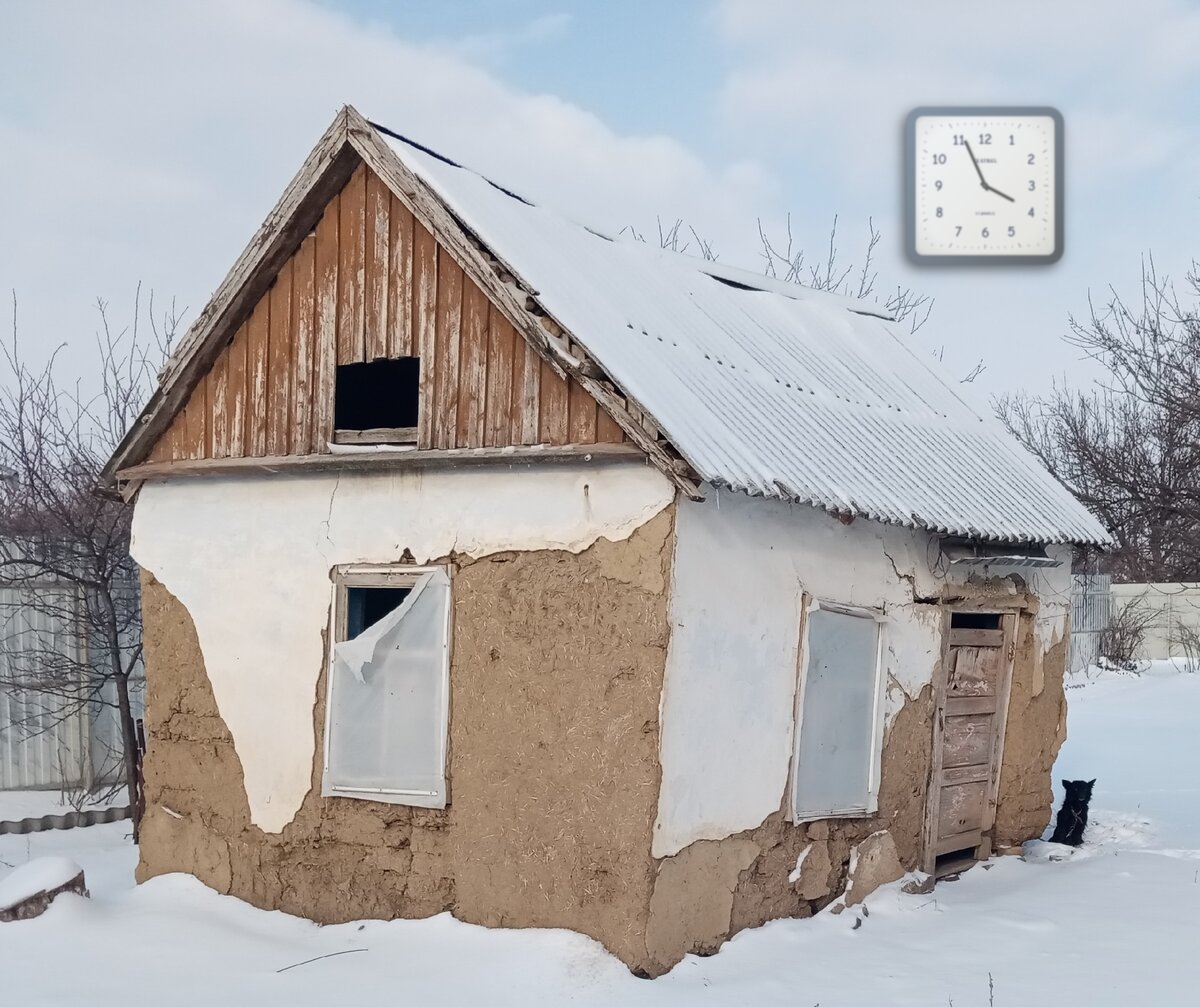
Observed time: **3:56**
